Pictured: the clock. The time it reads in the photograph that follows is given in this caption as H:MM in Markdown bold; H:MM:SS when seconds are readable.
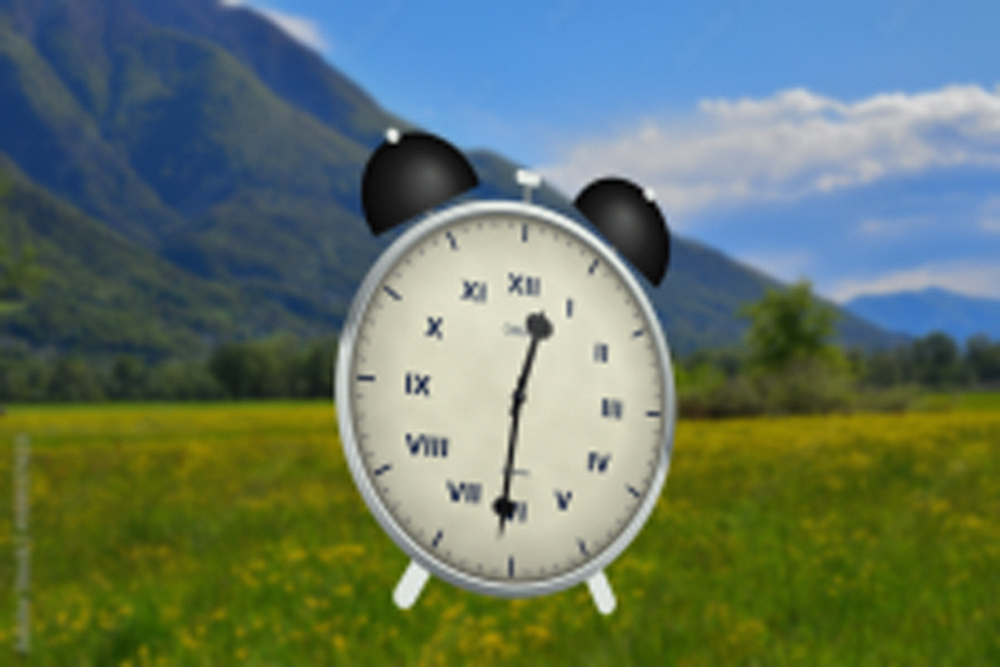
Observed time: **12:31**
